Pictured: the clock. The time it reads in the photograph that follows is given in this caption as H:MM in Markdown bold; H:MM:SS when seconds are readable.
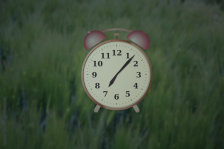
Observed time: **7:07**
